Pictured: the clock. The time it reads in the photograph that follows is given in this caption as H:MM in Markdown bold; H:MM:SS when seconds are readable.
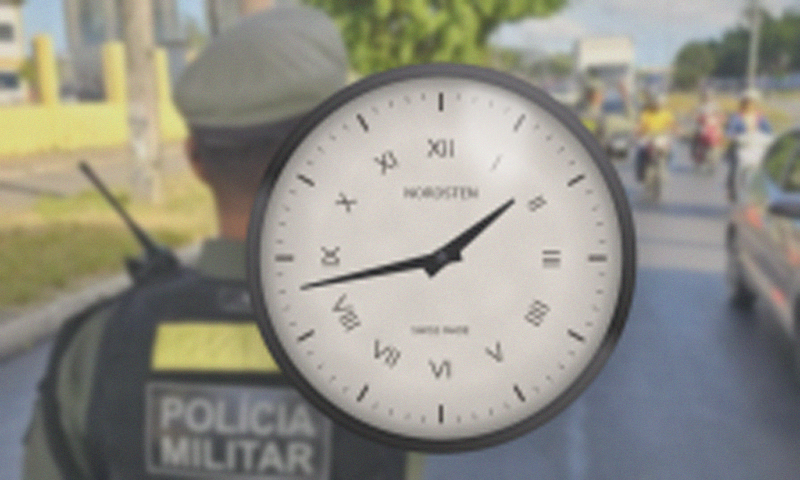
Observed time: **1:43**
